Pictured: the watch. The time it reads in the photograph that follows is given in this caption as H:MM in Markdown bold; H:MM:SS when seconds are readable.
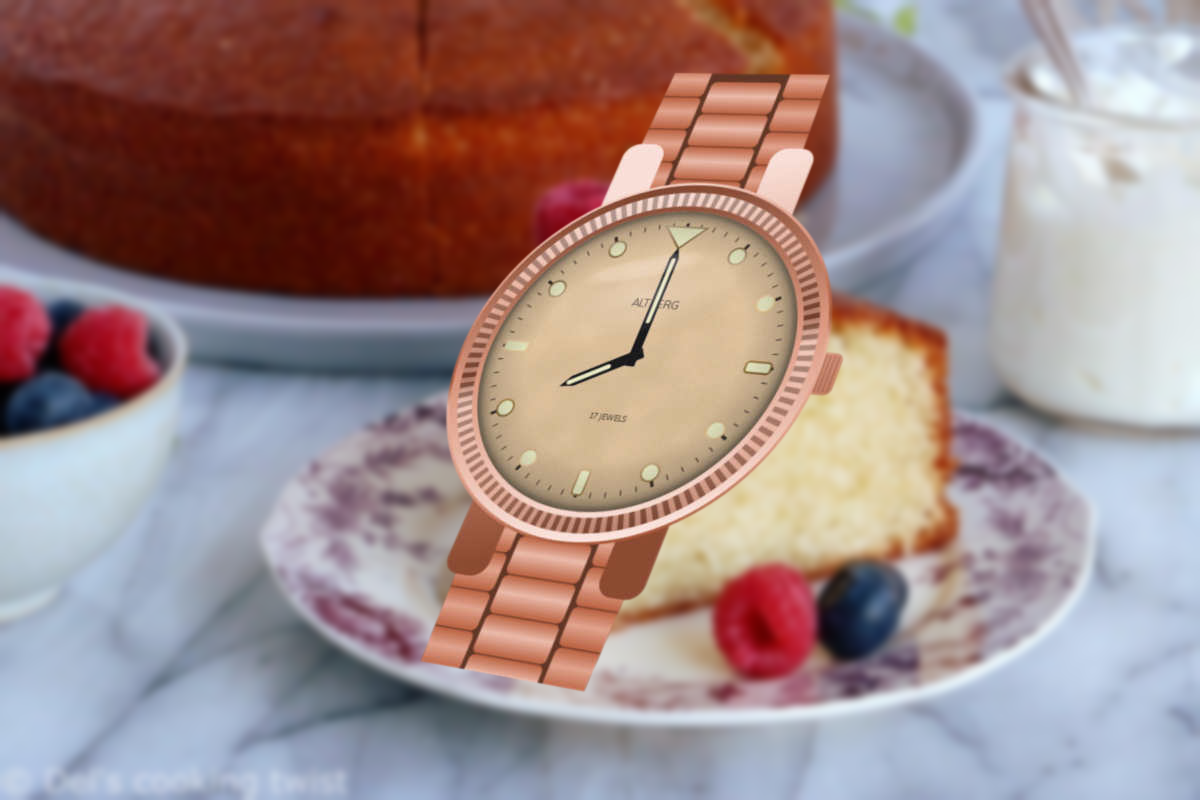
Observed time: **8:00**
